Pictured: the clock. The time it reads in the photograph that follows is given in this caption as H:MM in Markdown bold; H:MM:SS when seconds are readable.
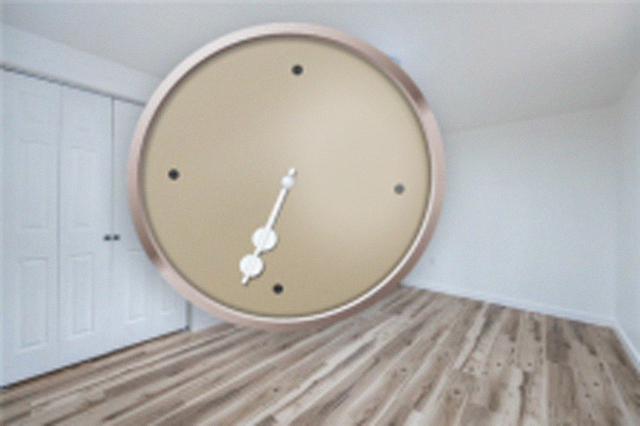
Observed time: **6:33**
